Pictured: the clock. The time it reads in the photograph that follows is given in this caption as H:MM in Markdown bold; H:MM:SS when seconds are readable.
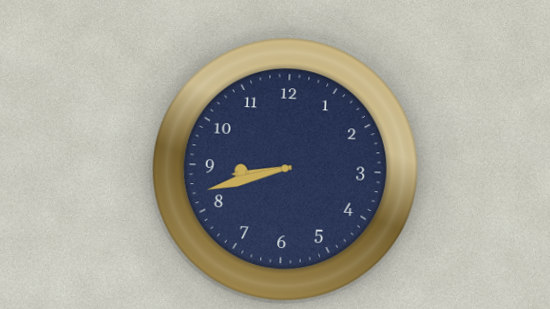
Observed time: **8:42**
